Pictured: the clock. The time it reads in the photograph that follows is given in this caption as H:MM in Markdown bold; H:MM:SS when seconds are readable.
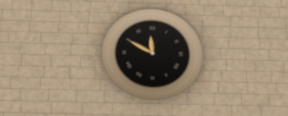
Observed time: **11:50**
